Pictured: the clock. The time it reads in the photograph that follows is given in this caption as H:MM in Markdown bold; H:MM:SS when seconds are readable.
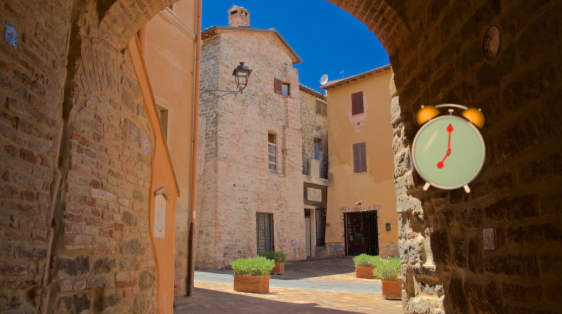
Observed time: **7:00**
